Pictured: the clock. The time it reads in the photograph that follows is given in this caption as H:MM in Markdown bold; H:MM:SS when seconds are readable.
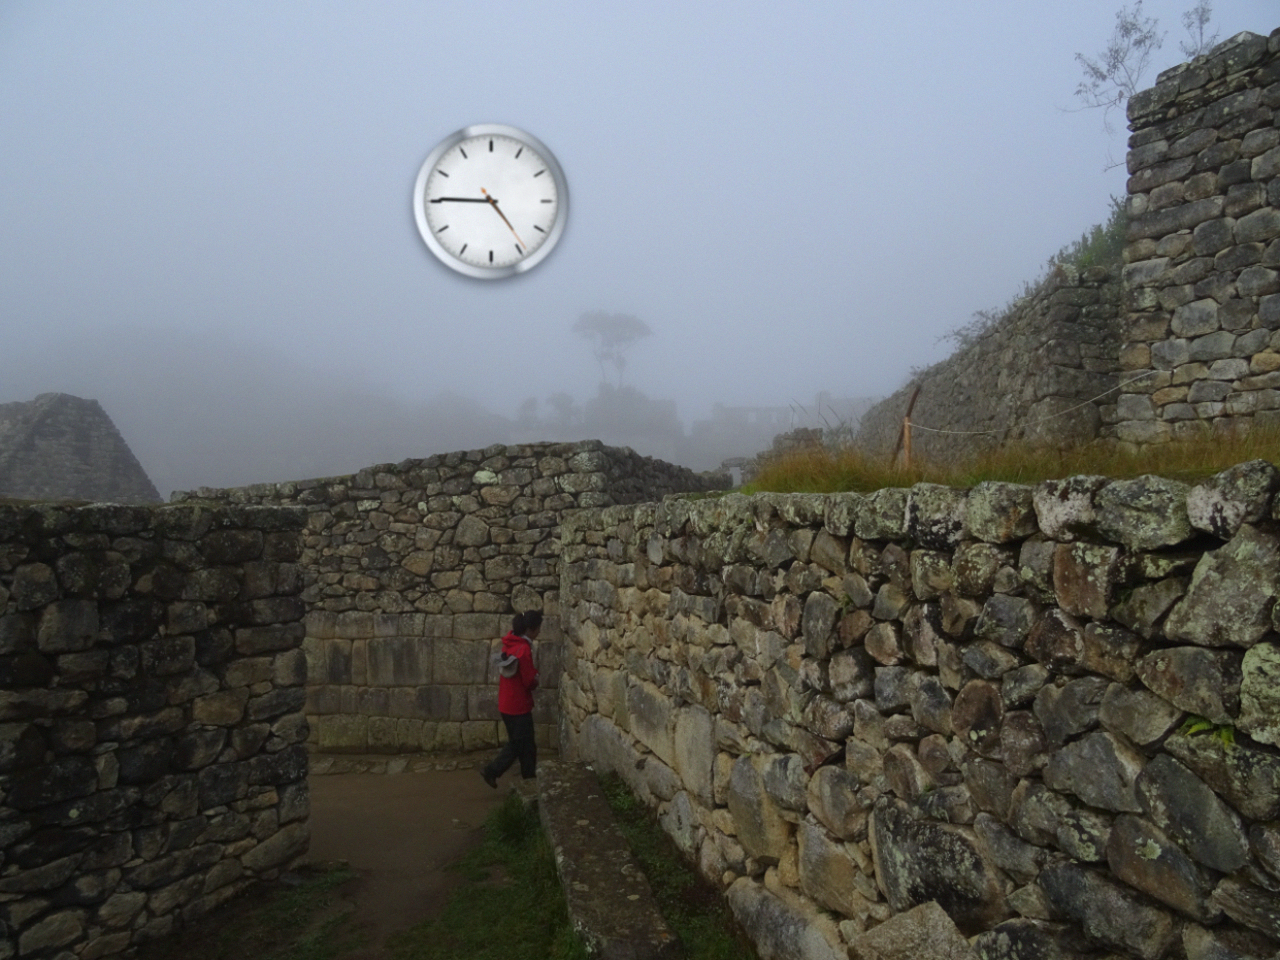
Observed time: **4:45:24**
